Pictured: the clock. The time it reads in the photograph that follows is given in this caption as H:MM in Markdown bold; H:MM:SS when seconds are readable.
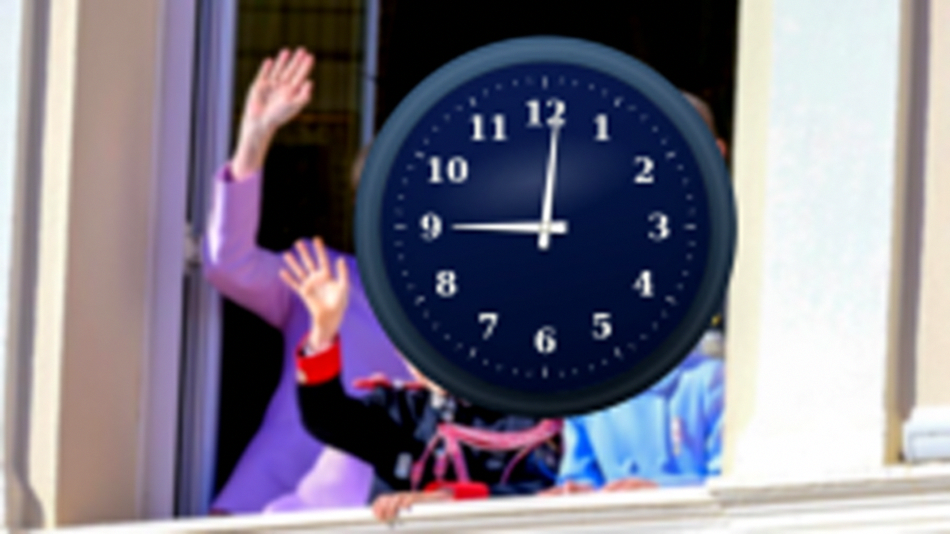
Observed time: **9:01**
